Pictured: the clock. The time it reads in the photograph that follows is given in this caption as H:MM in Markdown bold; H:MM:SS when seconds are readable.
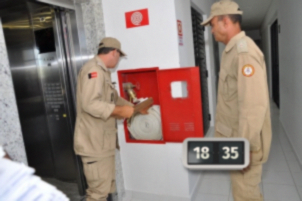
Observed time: **18:35**
